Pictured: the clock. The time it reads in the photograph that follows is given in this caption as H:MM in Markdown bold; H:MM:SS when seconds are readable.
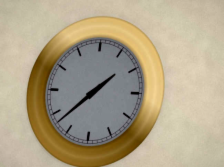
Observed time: **1:38**
